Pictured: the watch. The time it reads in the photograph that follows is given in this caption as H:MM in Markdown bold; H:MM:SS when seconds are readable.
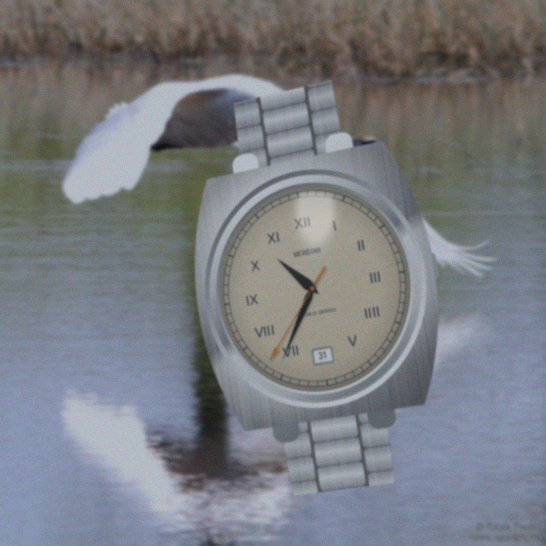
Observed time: **10:35:37**
